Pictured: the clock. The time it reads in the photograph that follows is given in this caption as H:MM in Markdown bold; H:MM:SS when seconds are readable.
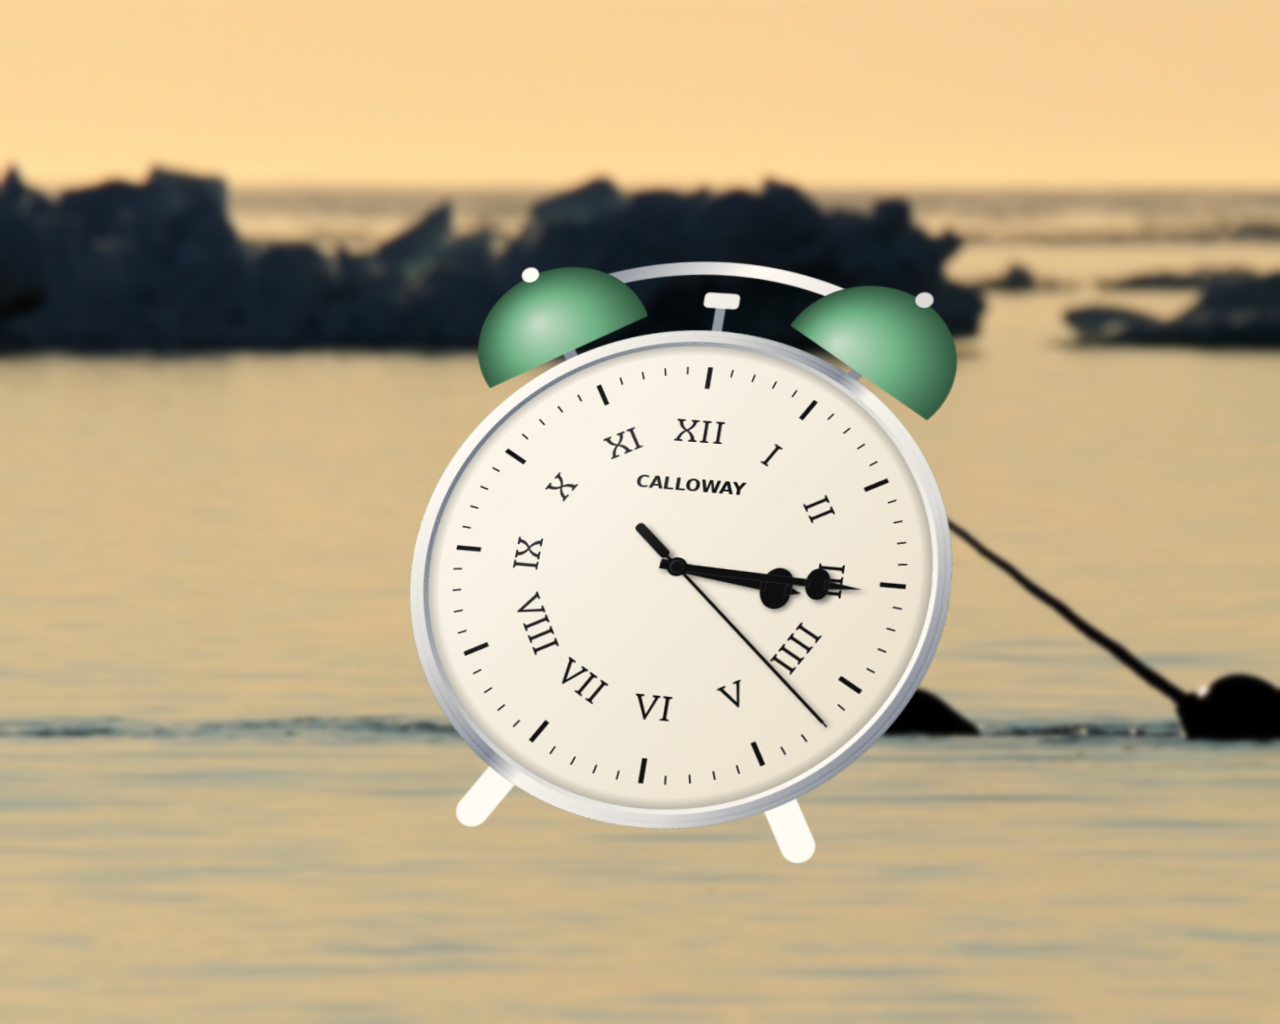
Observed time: **3:15:22**
